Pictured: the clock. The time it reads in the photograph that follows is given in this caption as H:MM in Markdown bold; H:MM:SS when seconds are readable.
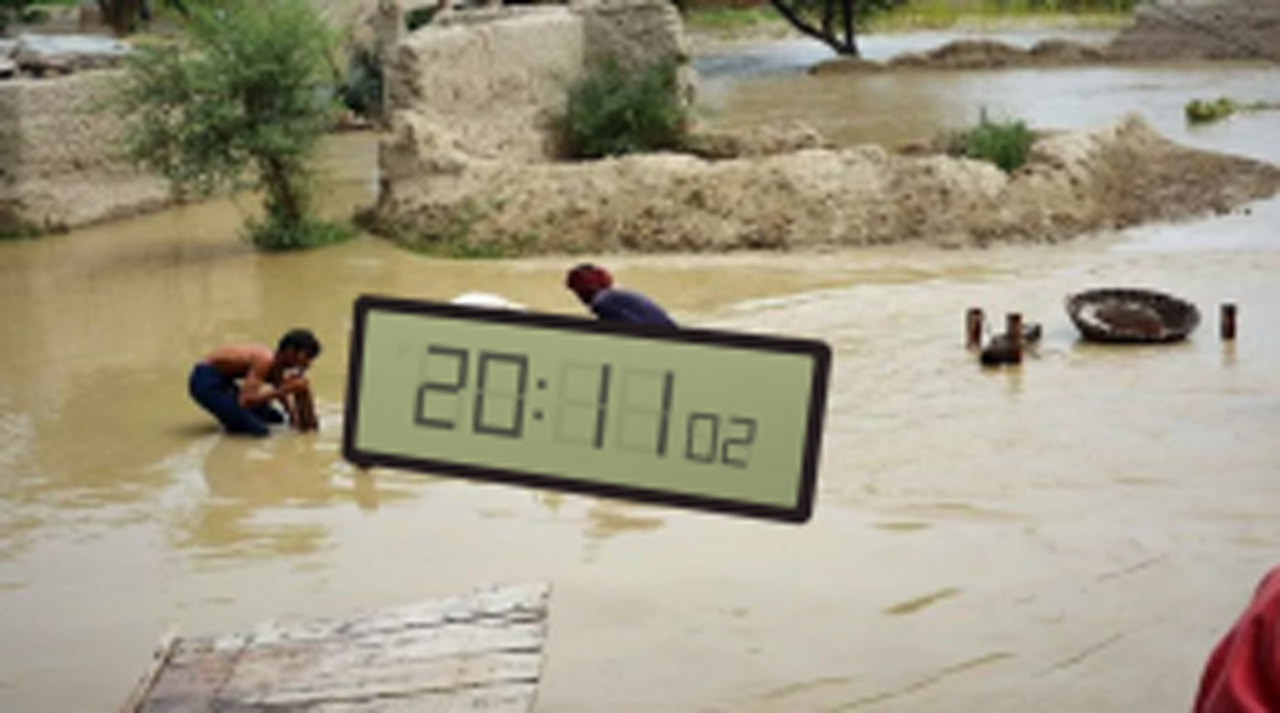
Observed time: **20:11:02**
